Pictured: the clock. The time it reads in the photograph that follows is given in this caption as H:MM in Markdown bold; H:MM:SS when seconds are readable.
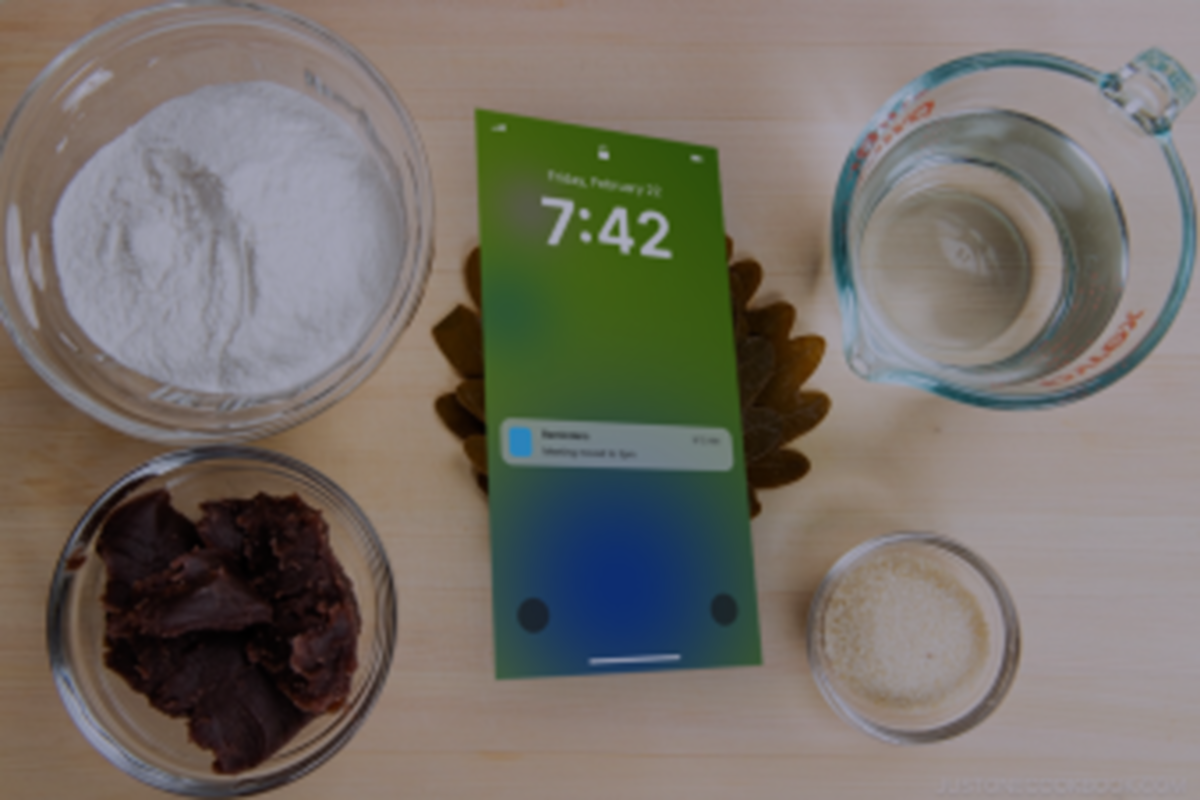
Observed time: **7:42**
